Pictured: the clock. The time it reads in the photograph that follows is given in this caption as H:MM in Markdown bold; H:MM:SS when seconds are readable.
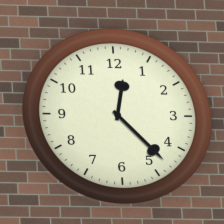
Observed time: **12:23**
